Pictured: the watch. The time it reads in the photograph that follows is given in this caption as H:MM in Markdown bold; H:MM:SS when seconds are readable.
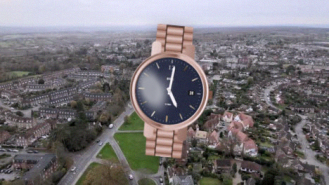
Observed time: **5:01**
